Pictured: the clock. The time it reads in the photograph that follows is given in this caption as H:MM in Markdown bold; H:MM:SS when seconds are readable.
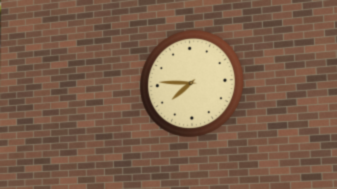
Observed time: **7:46**
